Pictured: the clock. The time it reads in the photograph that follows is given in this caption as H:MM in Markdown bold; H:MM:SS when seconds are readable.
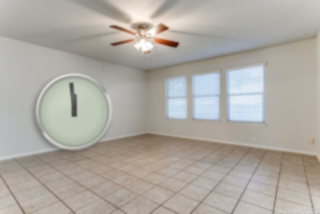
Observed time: **11:59**
